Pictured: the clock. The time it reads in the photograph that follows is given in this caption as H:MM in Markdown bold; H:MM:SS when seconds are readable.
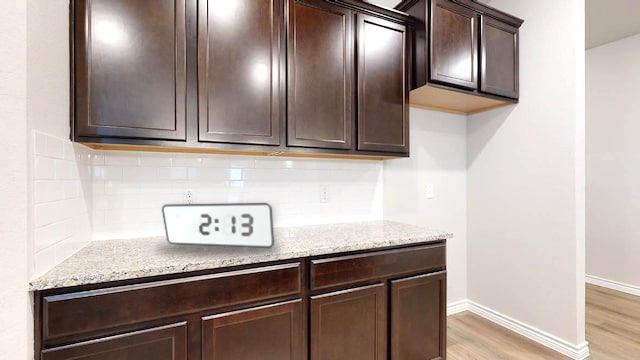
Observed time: **2:13**
